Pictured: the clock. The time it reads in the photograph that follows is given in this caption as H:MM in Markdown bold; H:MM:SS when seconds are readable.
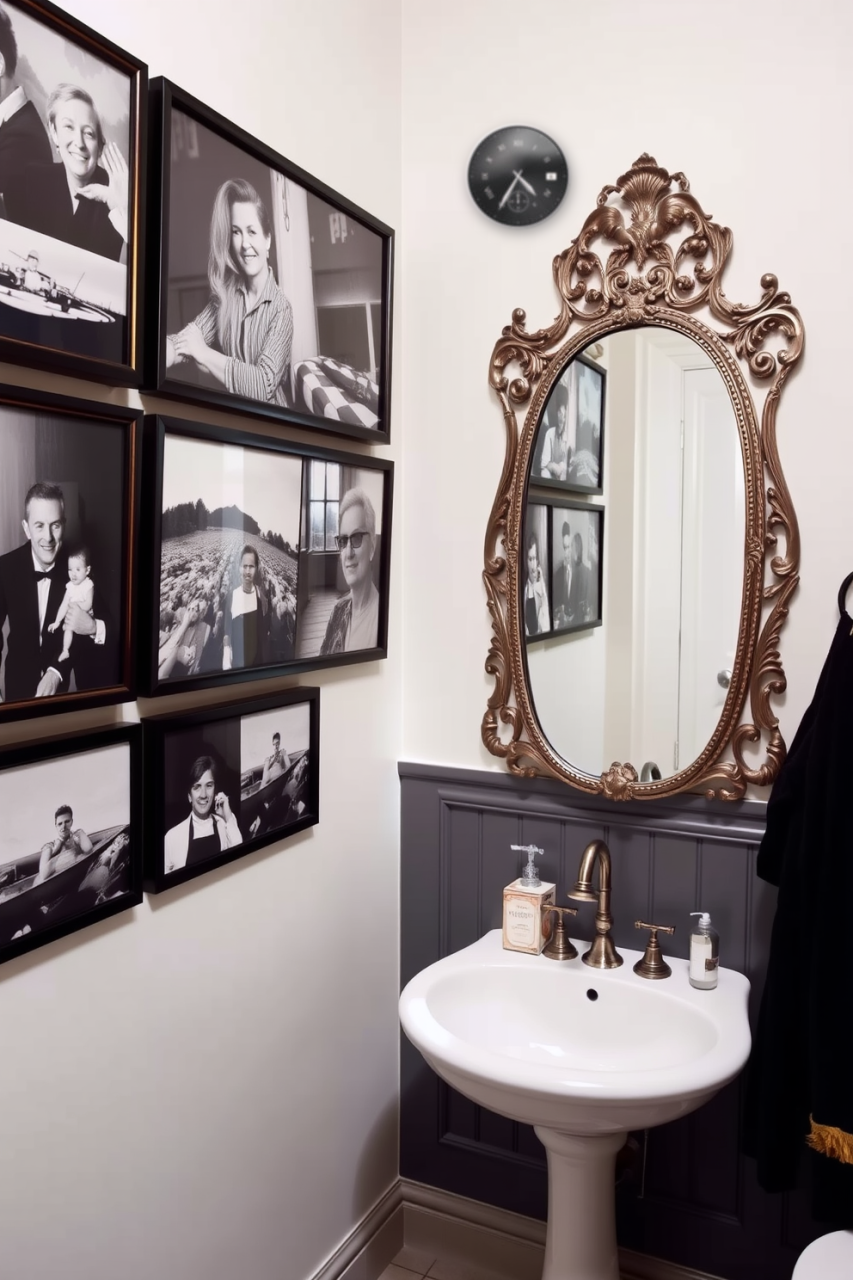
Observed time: **4:35**
